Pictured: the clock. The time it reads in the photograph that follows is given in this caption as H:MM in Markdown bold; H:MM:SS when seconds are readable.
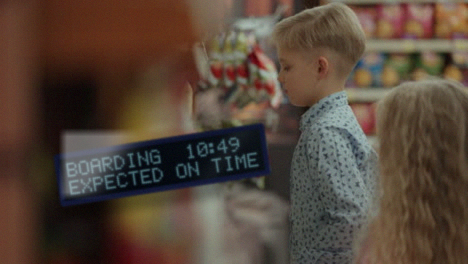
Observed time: **10:49**
